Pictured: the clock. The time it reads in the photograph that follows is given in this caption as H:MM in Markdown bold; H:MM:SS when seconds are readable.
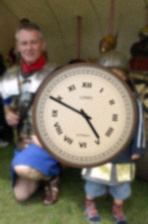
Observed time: **4:49**
